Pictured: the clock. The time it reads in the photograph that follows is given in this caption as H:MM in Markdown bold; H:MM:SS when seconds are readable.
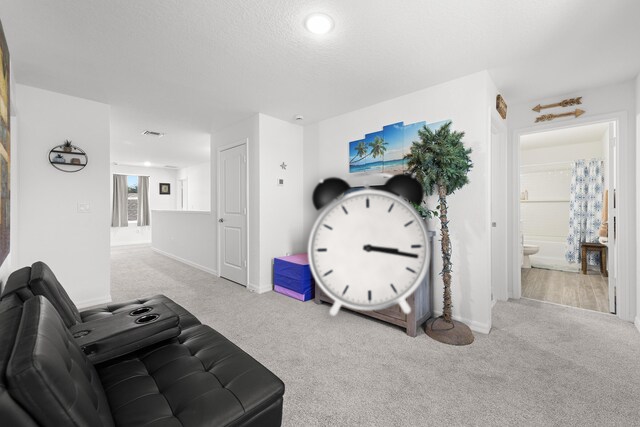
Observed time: **3:17**
